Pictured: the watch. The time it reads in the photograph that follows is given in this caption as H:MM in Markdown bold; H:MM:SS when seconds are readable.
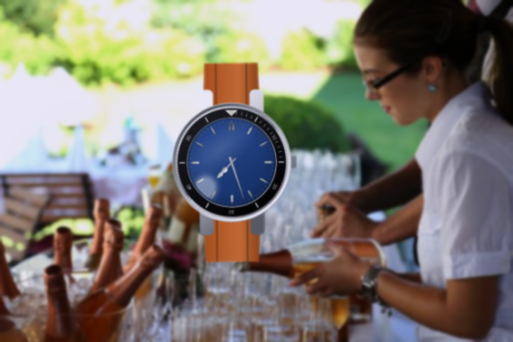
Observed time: **7:27**
